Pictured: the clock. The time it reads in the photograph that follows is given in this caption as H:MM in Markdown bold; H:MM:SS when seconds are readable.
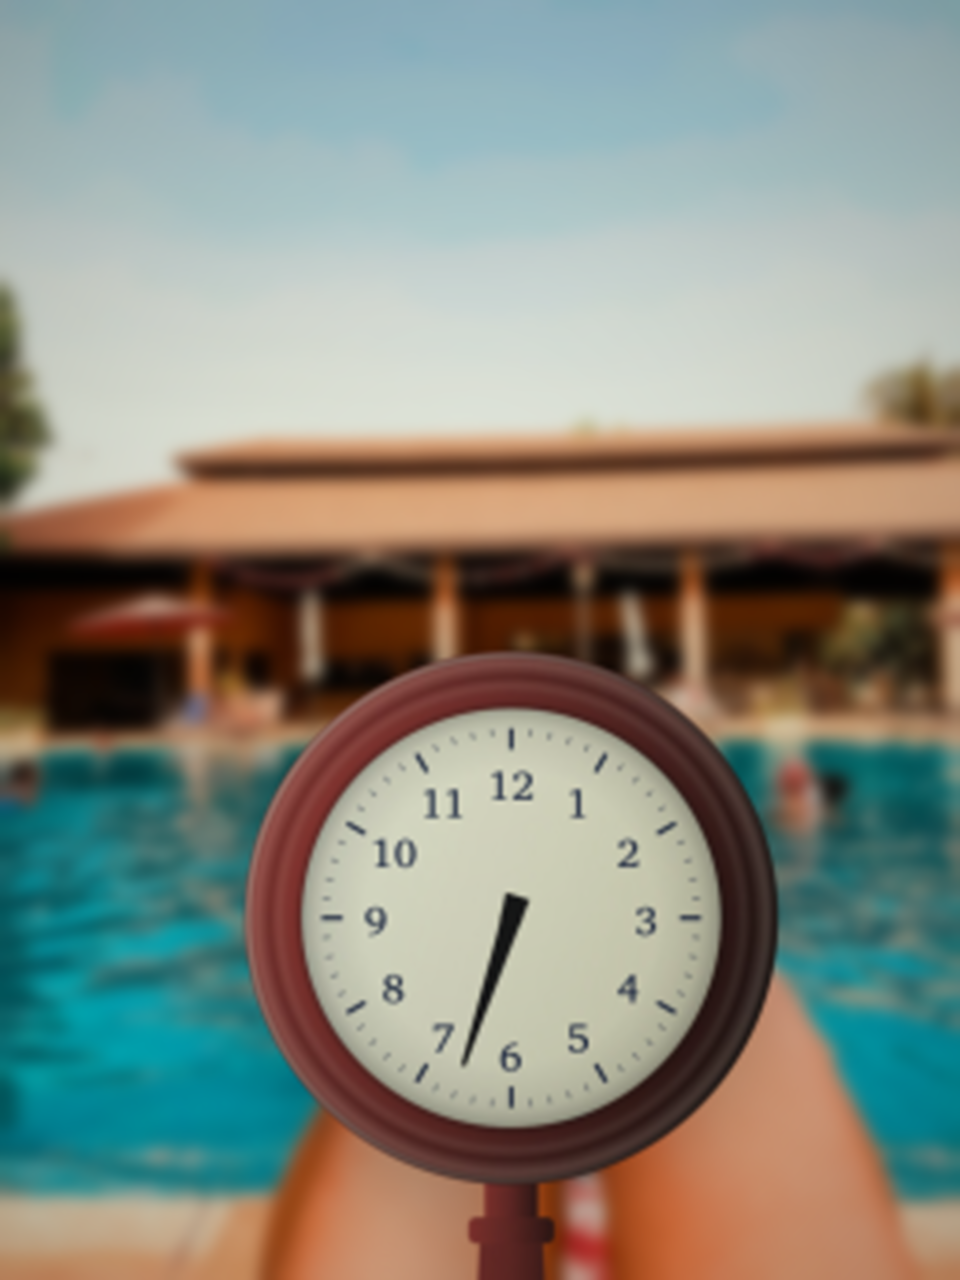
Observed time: **6:33**
